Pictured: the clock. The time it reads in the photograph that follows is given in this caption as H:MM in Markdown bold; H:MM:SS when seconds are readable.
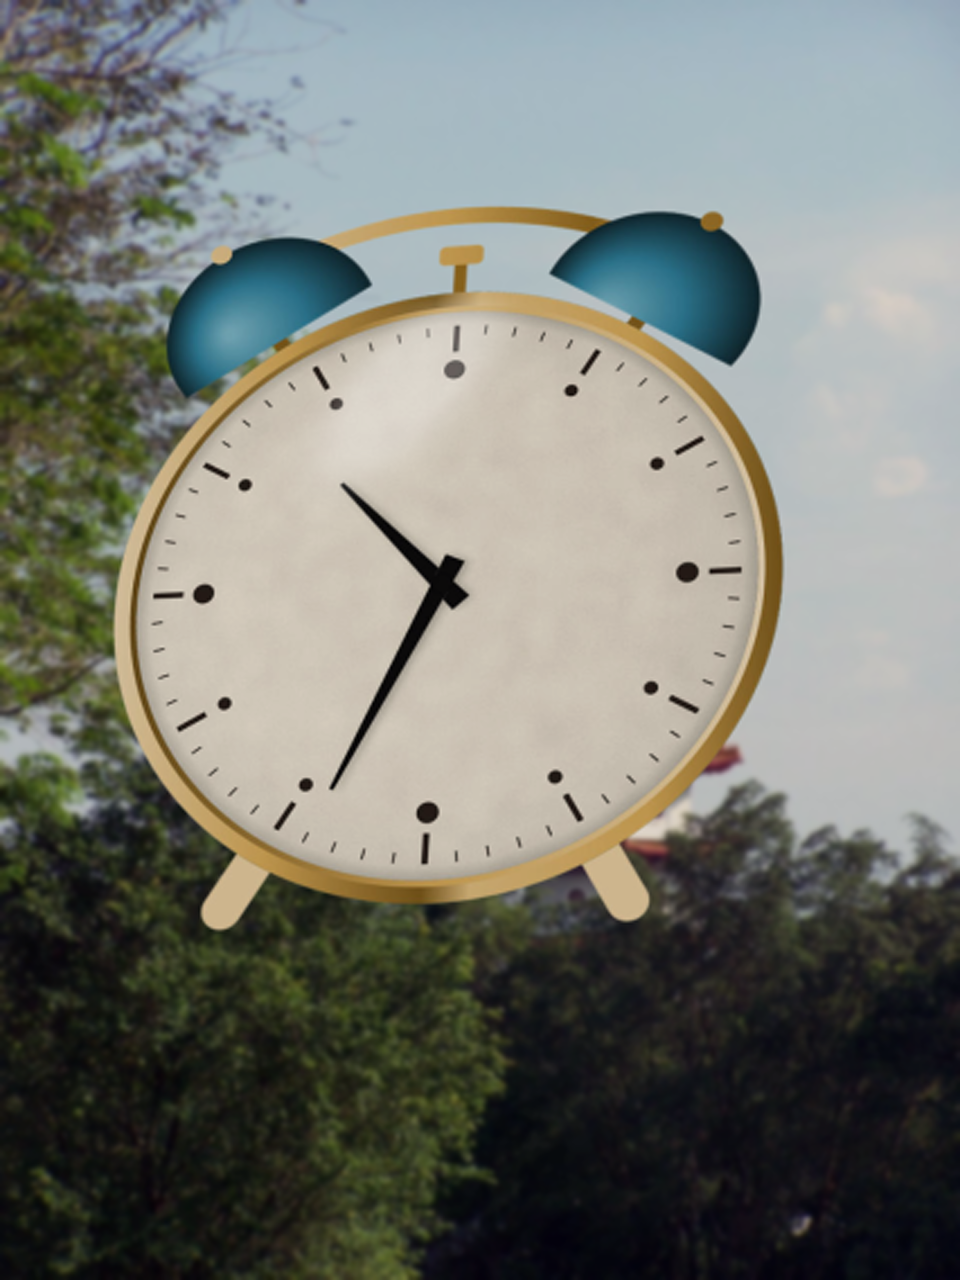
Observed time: **10:34**
